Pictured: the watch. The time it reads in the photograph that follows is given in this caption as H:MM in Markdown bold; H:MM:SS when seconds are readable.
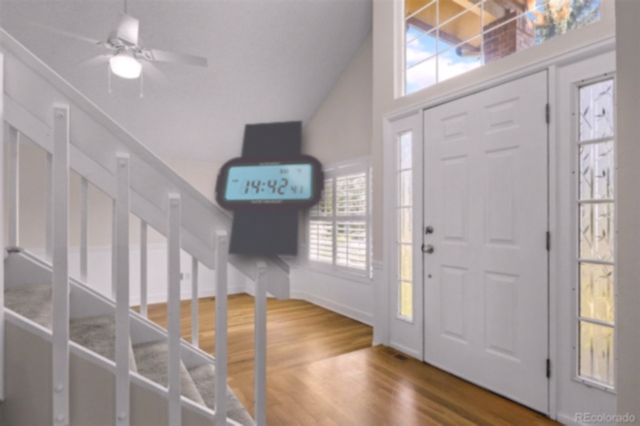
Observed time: **14:42**
